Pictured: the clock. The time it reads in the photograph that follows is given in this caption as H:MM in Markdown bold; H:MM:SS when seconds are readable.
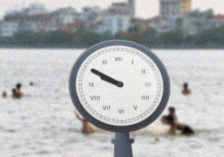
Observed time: **9:50**
